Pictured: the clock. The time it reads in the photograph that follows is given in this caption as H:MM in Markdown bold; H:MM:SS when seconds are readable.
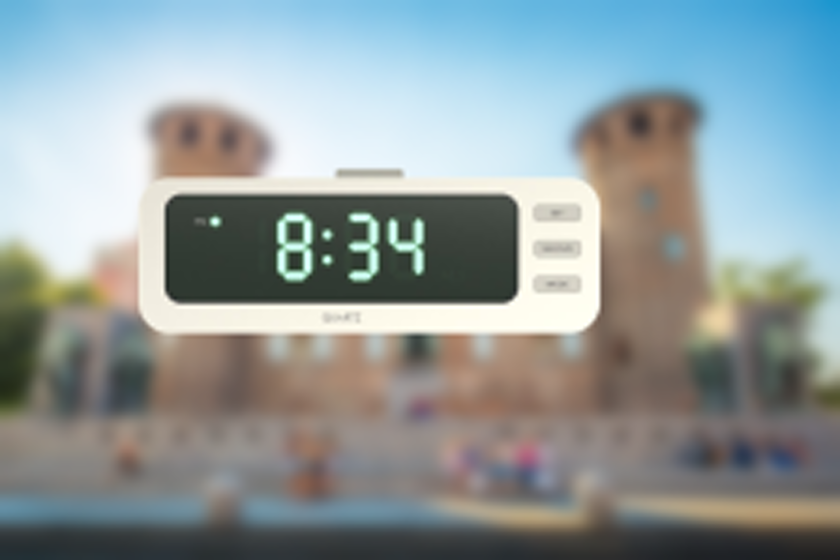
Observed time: **8:34**
